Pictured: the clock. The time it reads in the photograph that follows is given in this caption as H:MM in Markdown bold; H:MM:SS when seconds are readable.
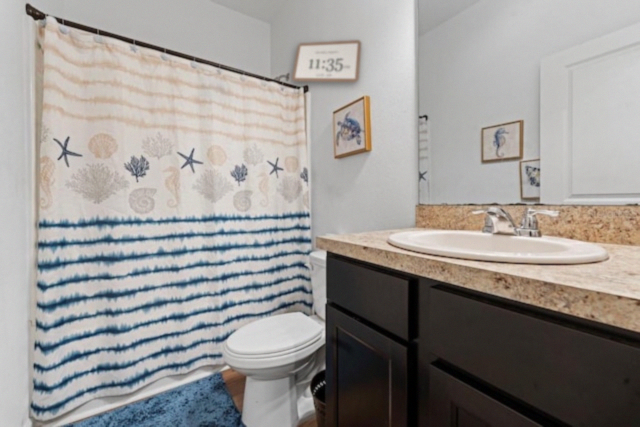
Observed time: **11:35**
